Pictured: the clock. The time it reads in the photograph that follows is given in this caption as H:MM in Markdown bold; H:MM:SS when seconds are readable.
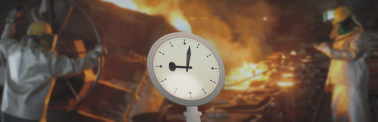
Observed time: **9:02**
